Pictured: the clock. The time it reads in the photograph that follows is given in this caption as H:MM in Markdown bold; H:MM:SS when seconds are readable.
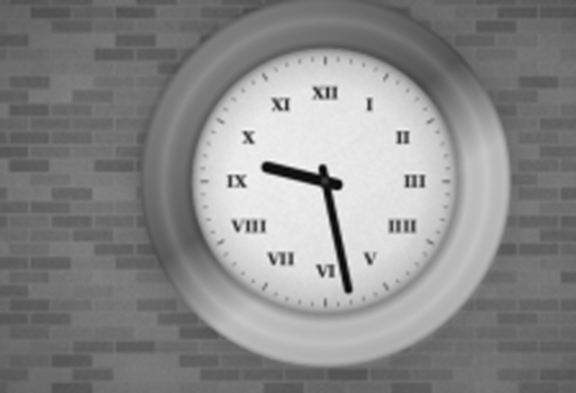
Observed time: **9:28**
